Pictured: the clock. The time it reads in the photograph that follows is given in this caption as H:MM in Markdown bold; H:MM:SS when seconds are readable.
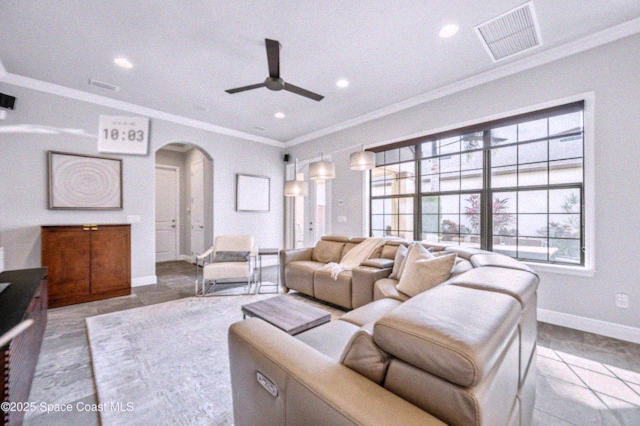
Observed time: **10:03**
